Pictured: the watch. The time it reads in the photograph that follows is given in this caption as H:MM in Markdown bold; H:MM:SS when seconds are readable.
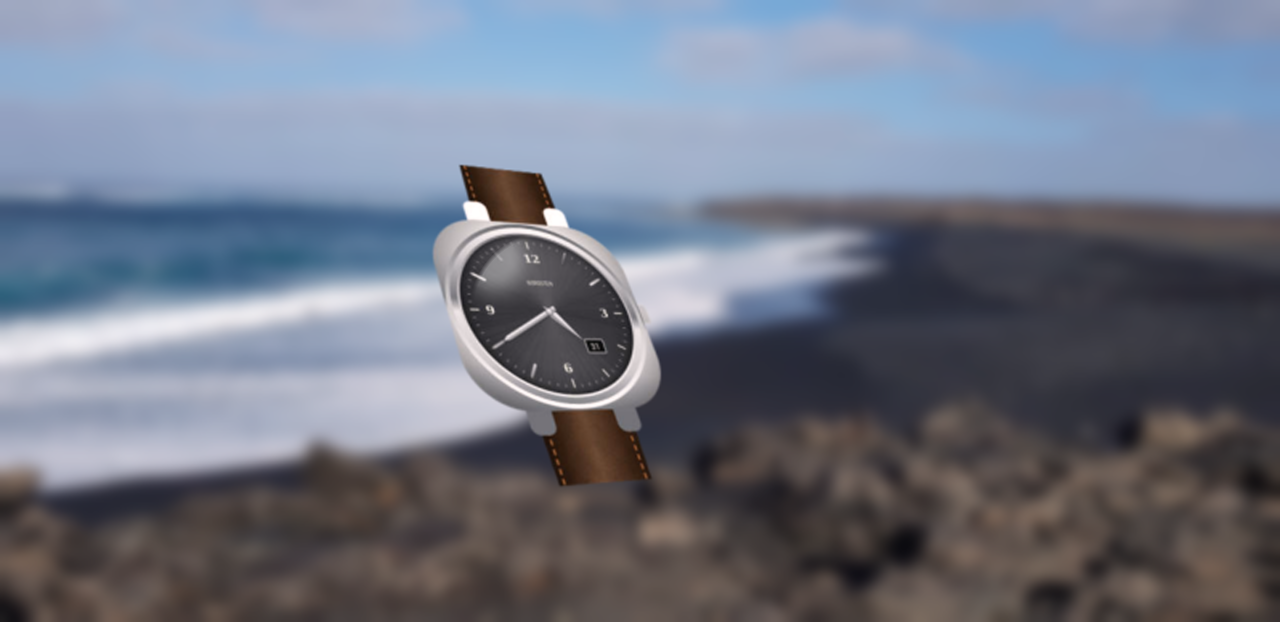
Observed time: **4:40**
